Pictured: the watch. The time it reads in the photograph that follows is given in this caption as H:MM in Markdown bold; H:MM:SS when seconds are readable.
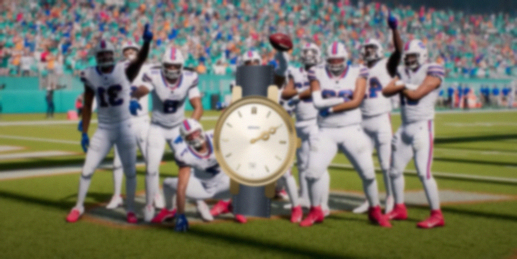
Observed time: **2:10**
